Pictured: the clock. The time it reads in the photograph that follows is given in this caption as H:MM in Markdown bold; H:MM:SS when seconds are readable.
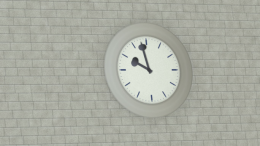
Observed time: **9:58**
